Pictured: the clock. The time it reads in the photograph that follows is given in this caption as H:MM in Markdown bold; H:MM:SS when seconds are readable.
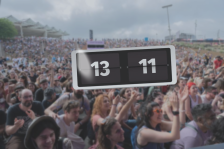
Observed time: **13:11**
